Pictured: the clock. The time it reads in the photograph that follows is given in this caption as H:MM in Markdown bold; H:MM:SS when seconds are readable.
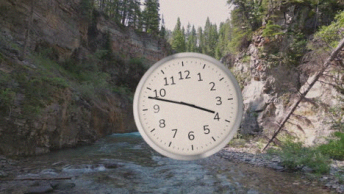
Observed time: **3:48**
